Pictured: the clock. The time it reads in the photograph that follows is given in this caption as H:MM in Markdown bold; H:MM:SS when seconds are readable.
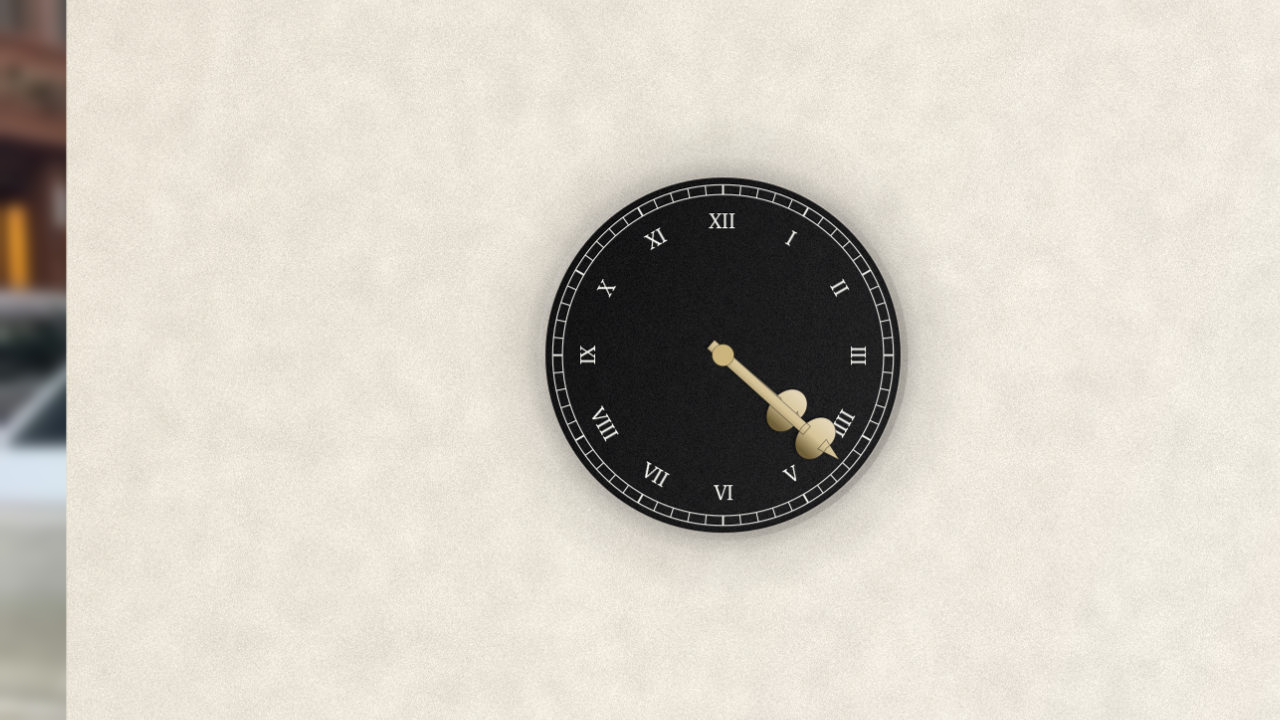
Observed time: **4:22**
